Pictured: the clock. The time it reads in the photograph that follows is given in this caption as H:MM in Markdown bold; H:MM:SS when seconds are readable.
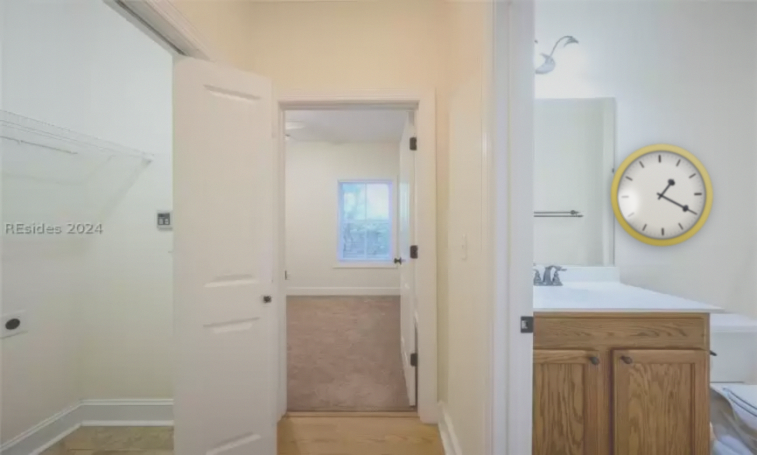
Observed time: **1:20**
